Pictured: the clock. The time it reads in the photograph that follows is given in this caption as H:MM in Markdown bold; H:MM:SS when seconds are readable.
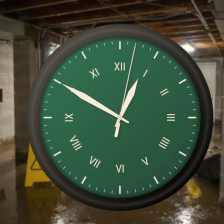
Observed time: **12:50:02**
